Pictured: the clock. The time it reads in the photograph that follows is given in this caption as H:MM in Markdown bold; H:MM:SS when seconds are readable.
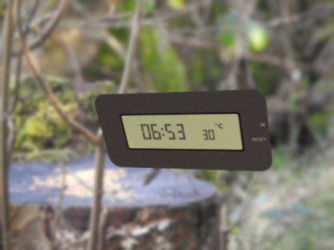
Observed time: **6:53**
